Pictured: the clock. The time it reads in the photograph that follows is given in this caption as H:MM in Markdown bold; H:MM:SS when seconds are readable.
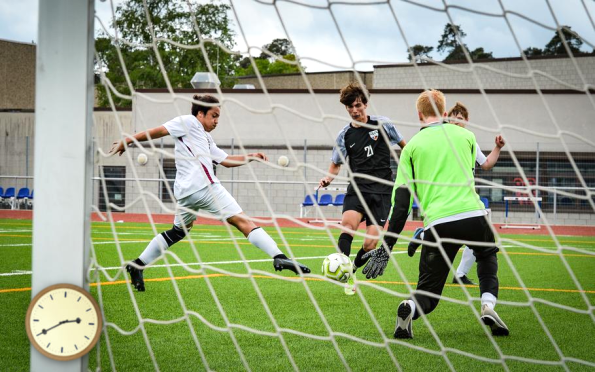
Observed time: **2:40**
